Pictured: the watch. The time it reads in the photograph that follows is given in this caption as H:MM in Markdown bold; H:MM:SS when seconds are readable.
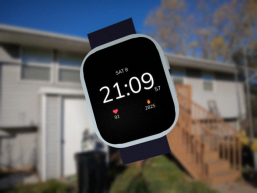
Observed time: **21:09**
